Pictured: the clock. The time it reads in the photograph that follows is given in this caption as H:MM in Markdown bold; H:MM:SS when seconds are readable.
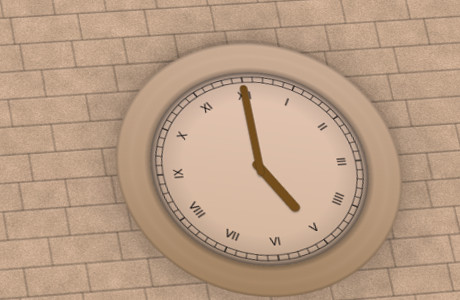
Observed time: **5:00**
